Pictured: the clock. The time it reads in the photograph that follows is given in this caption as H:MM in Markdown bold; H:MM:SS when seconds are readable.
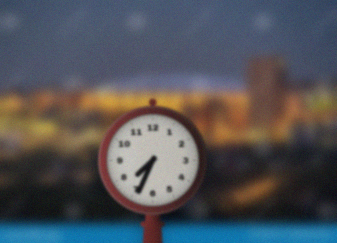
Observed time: **7:34**
